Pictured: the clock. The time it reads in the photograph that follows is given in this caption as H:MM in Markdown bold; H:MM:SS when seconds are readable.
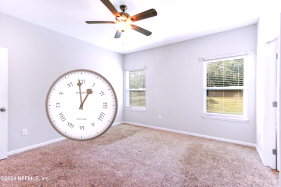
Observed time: **12:59**
